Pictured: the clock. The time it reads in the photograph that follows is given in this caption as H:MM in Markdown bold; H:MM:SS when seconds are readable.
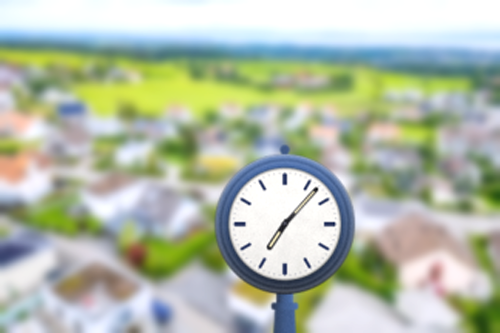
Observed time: **7:07**
